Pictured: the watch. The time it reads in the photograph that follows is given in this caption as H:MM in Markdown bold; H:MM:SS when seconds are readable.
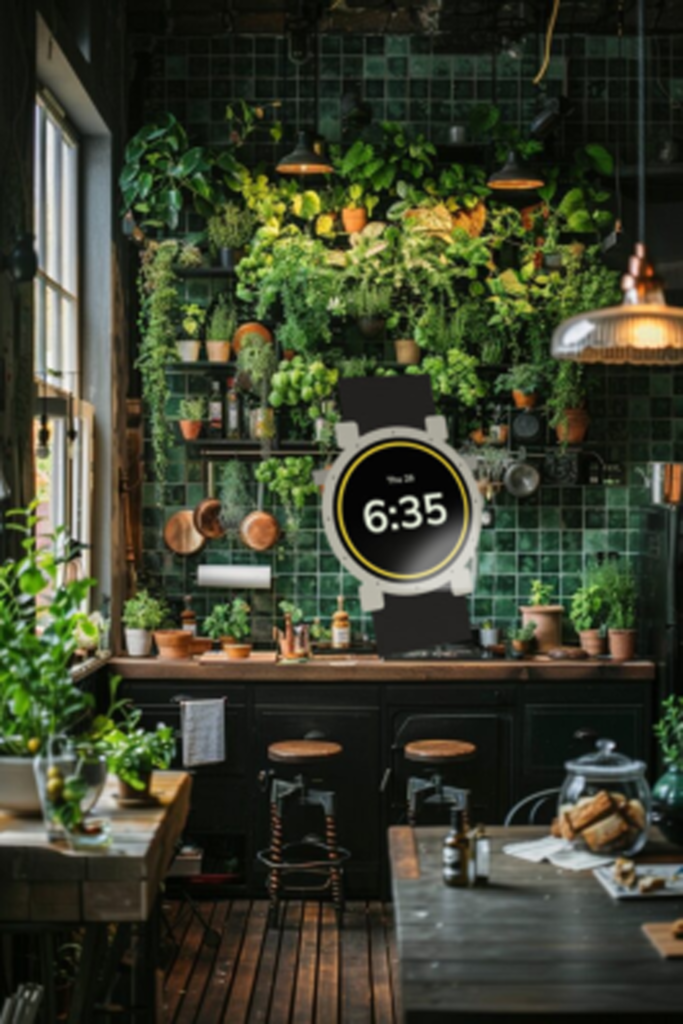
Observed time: **6:35**
